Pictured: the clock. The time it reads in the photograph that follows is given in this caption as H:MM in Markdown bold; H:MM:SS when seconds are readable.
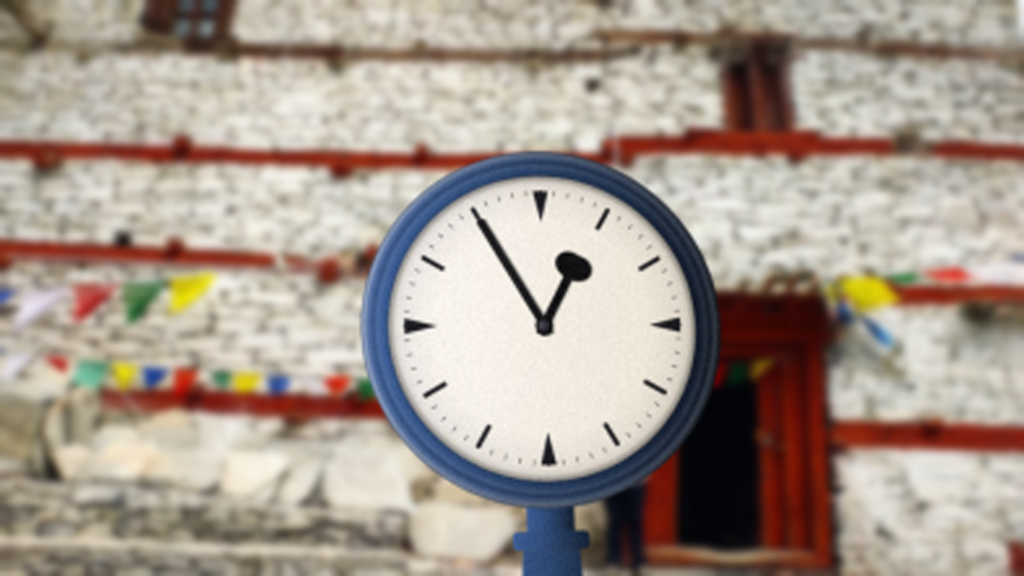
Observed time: **12:55**
